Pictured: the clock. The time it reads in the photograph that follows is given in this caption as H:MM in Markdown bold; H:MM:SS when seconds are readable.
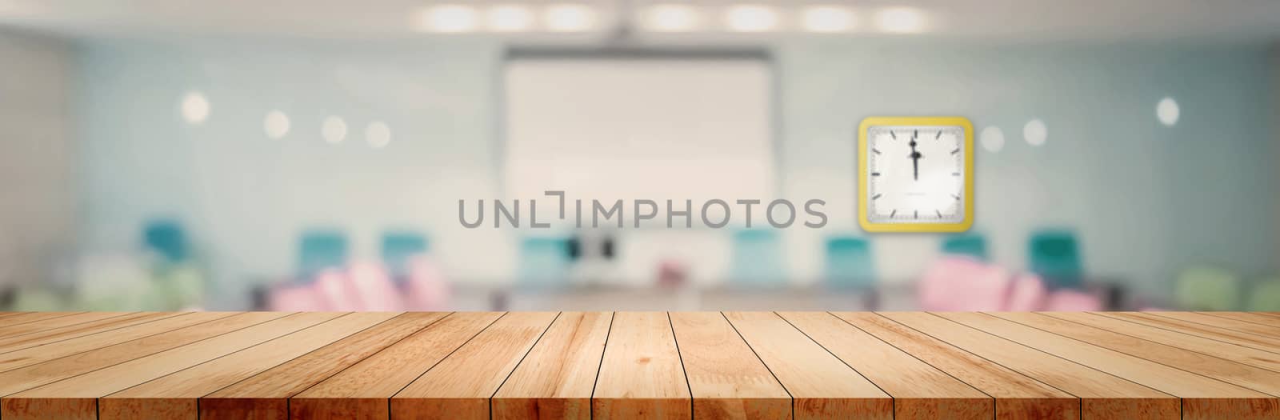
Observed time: **11:59**
